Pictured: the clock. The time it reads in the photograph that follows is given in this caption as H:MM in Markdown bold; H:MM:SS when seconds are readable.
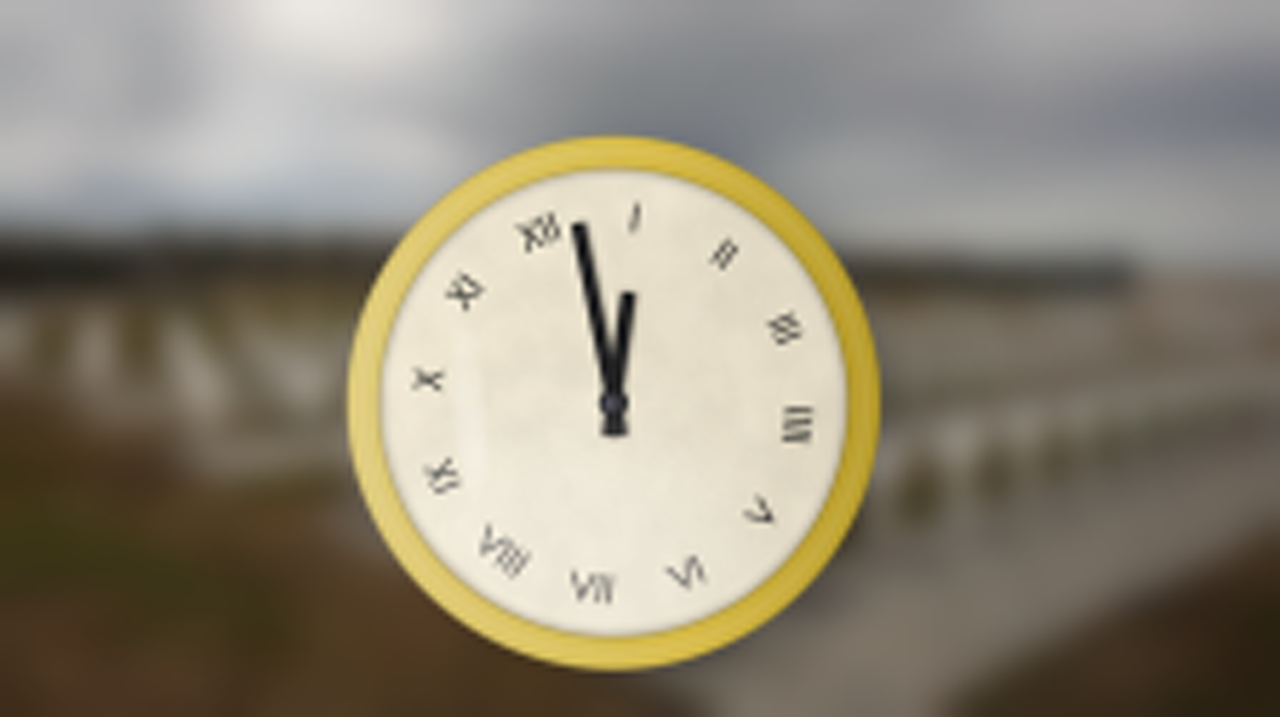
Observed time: **1:02**
